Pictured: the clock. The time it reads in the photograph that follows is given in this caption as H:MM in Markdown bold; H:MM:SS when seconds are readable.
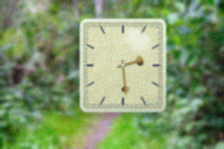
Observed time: **2:29**
